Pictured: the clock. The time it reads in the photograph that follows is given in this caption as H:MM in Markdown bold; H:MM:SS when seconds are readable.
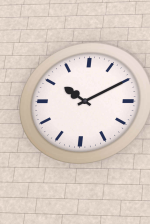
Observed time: **10:10**
